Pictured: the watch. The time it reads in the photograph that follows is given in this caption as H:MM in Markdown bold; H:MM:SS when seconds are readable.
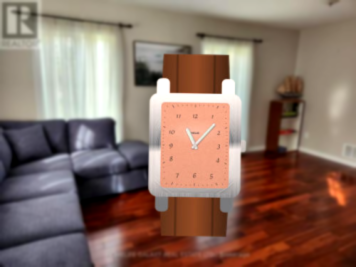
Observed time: **11:07**
